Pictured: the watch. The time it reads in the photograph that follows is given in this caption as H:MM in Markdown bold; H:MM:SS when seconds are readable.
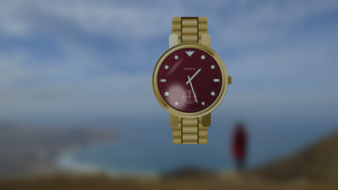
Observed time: **1:27**
